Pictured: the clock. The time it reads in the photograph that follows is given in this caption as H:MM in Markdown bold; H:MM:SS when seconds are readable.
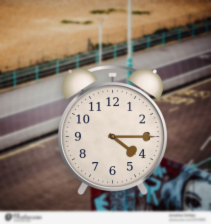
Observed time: **4:15**
